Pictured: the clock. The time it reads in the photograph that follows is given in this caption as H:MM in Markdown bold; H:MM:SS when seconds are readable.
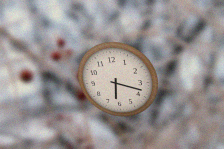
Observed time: **6:18**
